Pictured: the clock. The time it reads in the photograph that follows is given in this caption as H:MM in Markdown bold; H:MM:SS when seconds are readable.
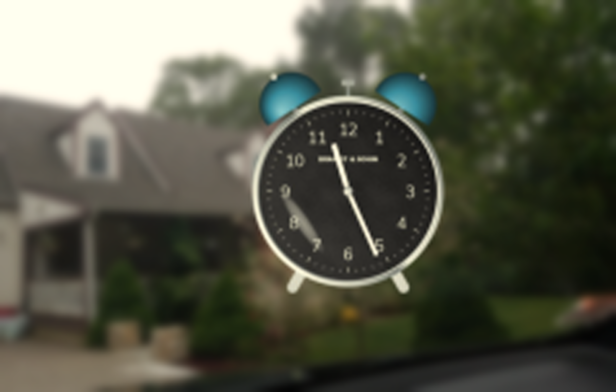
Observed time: **11:26**
